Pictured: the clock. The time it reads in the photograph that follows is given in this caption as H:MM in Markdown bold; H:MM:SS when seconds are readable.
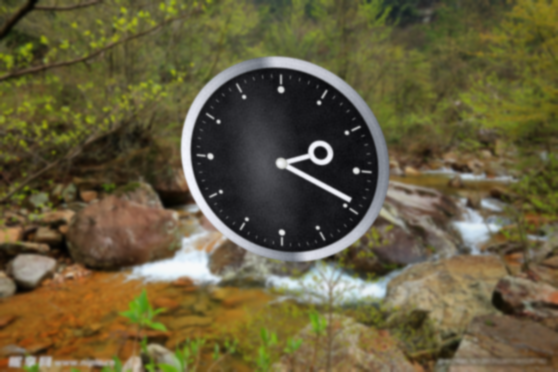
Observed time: **2:19**
